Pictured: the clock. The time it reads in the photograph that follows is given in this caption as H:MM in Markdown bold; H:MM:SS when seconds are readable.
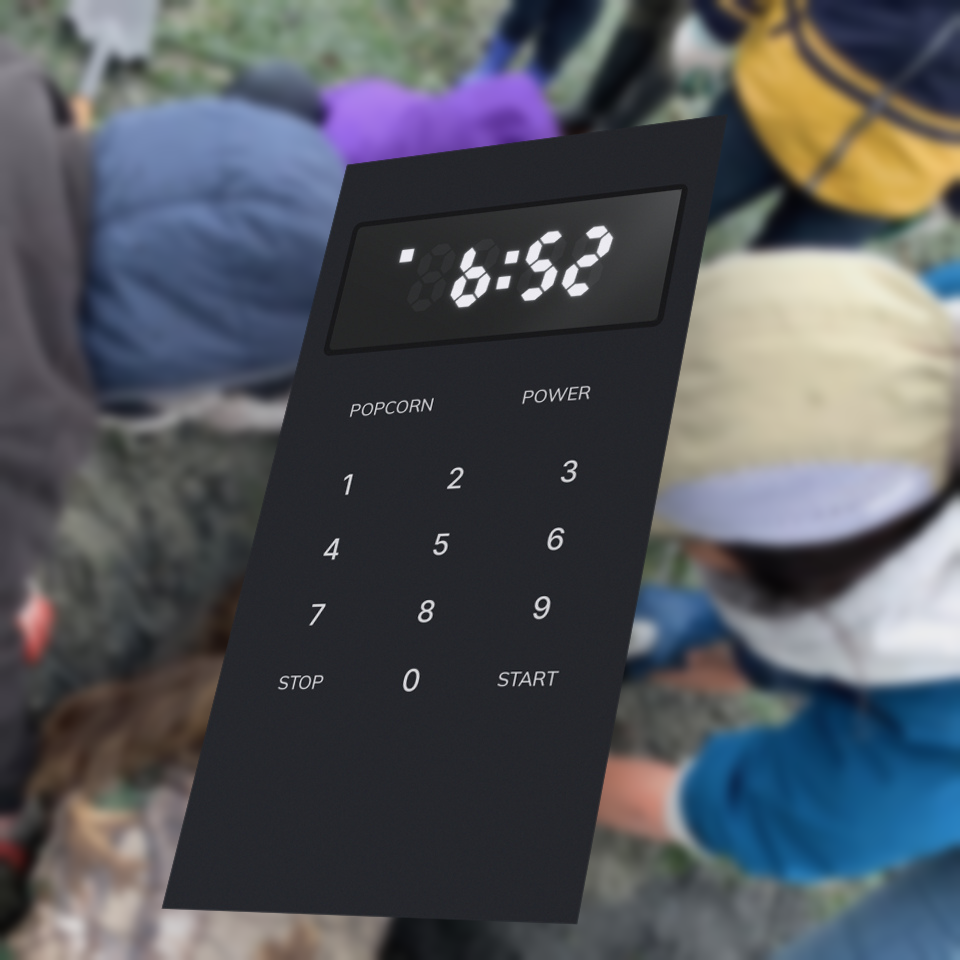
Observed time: **6:52**
